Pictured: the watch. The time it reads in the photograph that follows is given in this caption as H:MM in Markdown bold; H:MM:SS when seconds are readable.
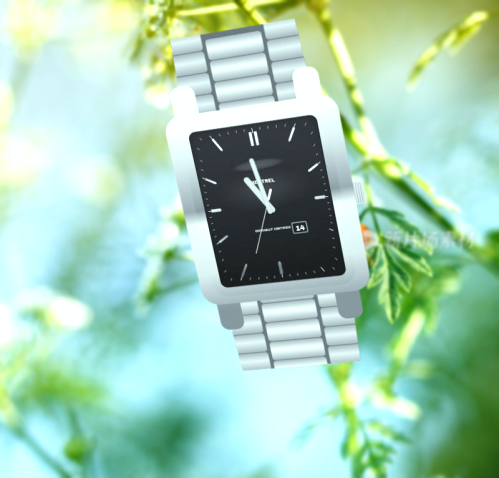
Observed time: **10:58:34**
